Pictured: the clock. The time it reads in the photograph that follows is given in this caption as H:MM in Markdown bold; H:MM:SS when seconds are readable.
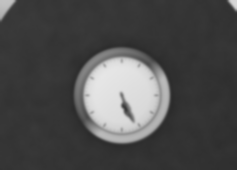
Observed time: **5:26**
